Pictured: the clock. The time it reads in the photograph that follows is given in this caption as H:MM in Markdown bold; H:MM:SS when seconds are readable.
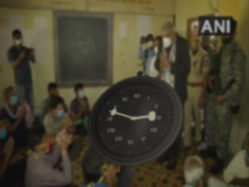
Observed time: **2:48**
